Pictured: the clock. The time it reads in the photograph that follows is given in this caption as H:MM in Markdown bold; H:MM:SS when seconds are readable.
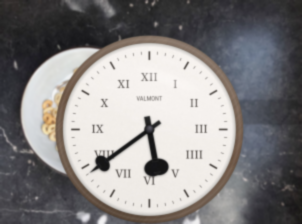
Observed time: **5:39**
